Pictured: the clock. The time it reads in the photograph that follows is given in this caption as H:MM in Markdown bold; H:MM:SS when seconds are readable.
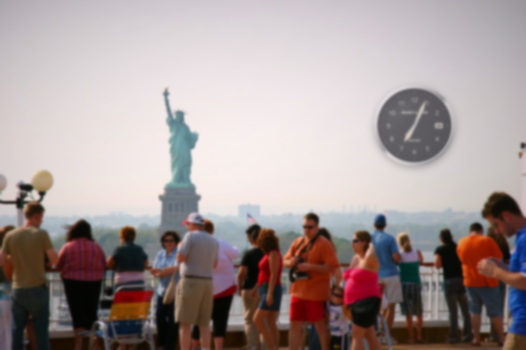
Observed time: **7:04**
